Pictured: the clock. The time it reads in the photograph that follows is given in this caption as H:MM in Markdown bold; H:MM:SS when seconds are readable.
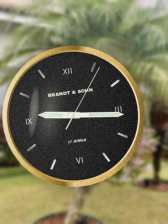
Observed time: **9:16:06**
